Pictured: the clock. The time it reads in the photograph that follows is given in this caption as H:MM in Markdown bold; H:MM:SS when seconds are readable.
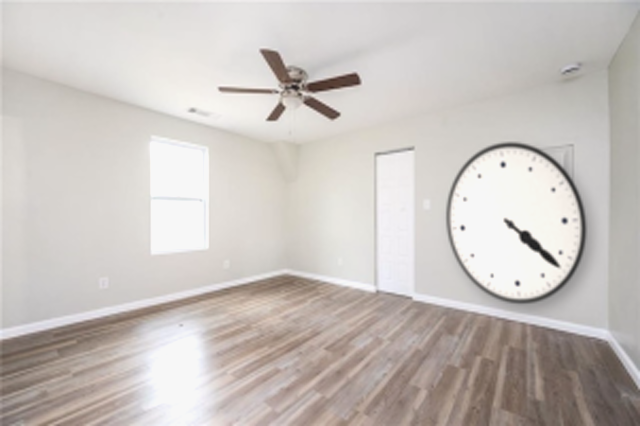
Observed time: **4:22**
